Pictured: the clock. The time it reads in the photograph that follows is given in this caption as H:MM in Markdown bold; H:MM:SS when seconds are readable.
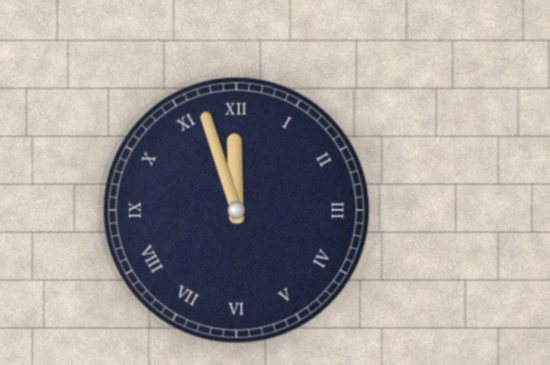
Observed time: **11:57**
